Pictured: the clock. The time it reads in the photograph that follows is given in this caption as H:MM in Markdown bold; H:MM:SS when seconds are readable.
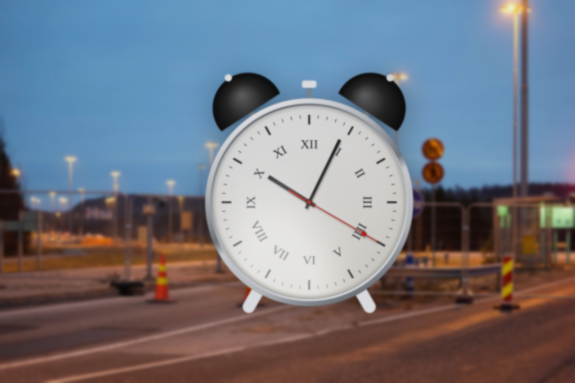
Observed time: **10:04:20**
